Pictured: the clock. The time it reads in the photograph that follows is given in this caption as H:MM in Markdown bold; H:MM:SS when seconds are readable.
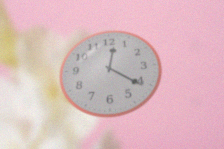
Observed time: **12:21**
